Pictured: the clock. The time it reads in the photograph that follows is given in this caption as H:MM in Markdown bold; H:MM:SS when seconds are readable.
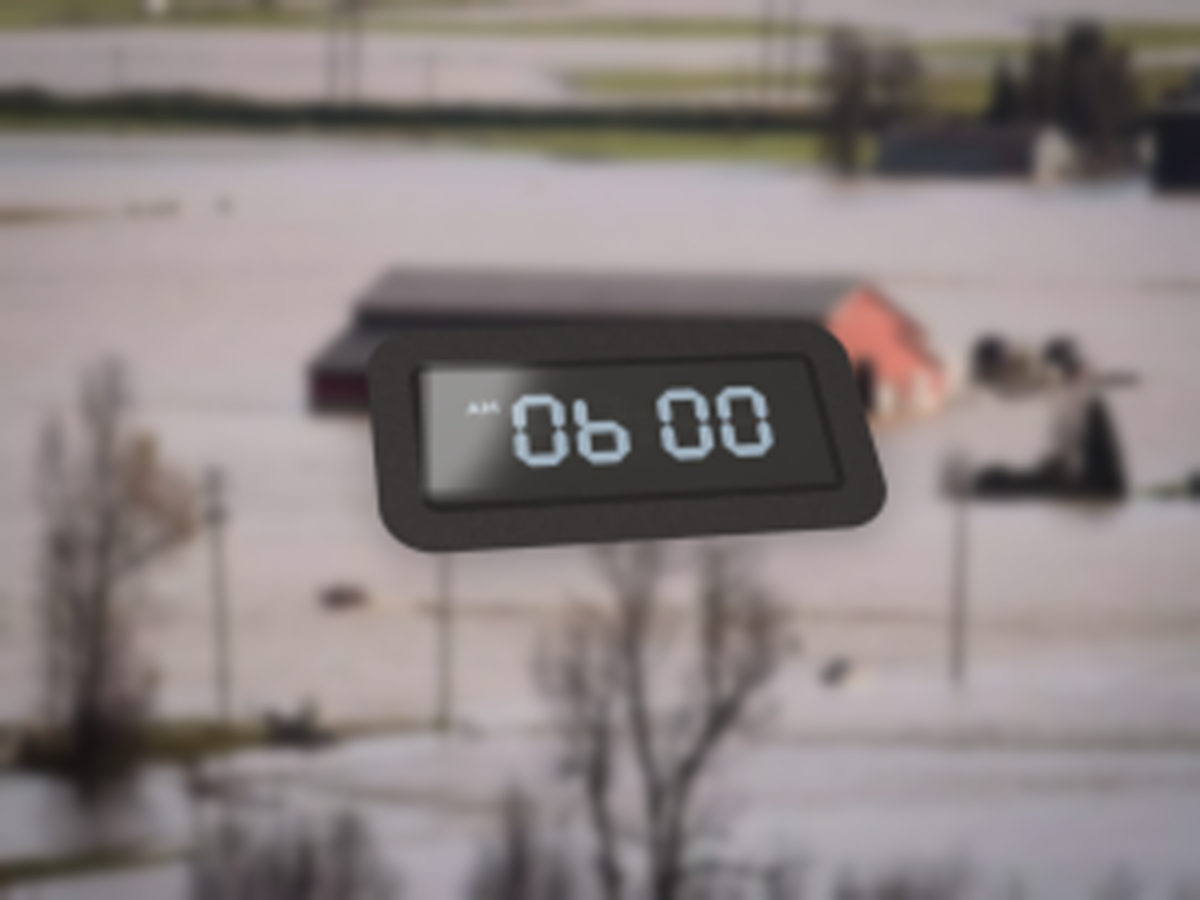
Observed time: **6:00**
